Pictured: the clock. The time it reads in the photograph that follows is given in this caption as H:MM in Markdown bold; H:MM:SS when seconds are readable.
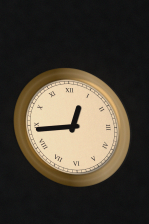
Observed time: **12:44**
